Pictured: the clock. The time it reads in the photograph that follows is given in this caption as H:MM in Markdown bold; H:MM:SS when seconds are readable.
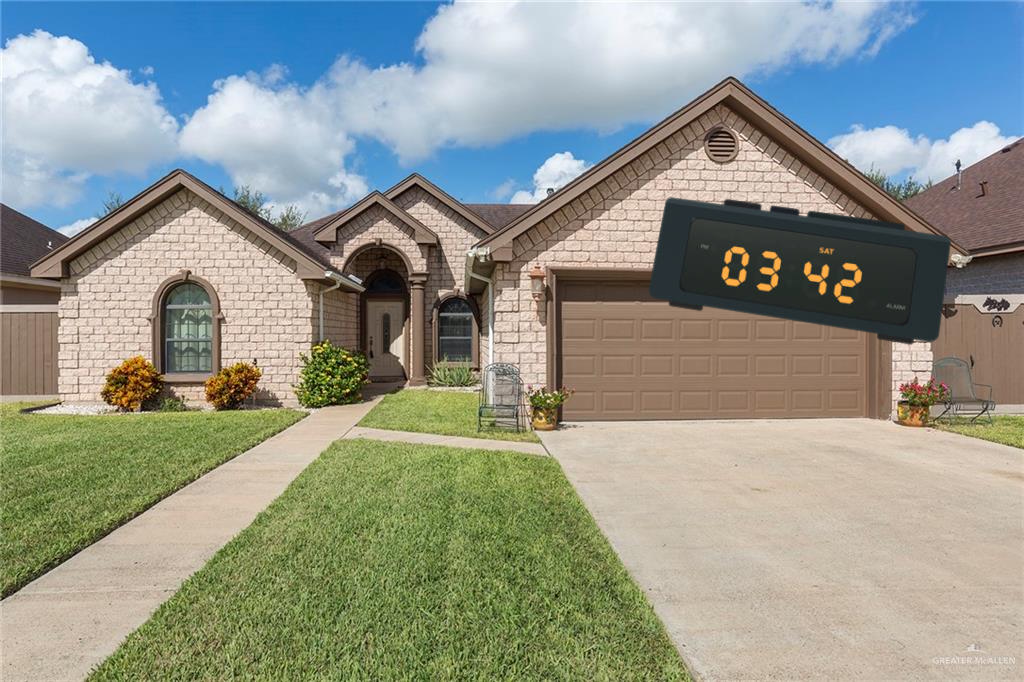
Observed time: **3:42**
